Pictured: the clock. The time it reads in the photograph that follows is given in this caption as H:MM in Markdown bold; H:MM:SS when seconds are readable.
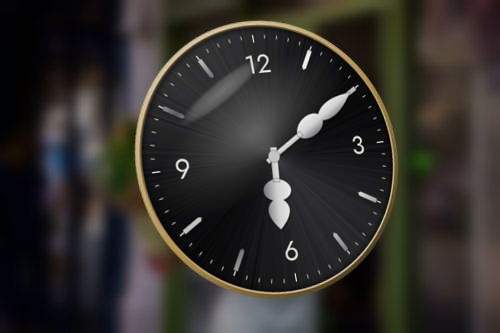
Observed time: **6:10**
